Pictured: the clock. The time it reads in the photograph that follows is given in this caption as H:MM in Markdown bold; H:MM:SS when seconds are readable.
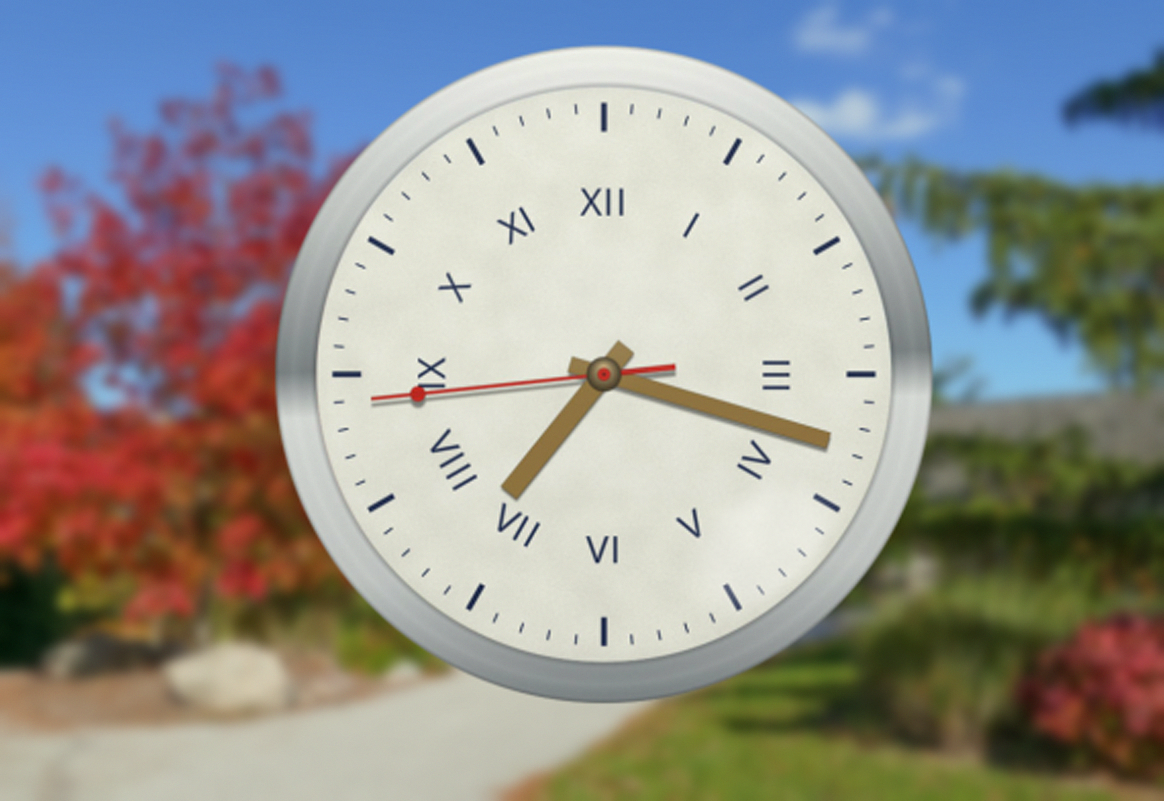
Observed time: **7:17:44**
